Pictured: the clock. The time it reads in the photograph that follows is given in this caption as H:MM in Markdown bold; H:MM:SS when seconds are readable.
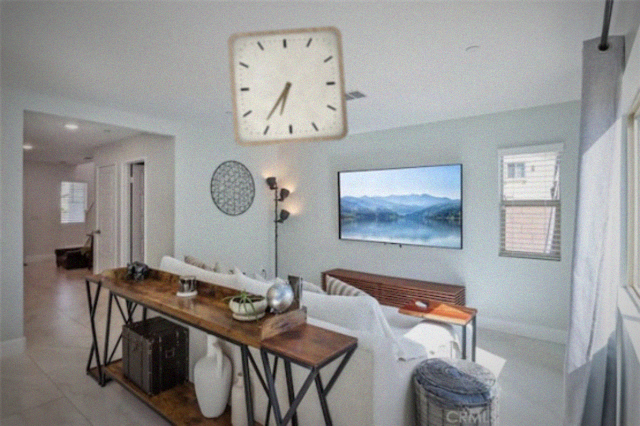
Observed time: **6:36**
